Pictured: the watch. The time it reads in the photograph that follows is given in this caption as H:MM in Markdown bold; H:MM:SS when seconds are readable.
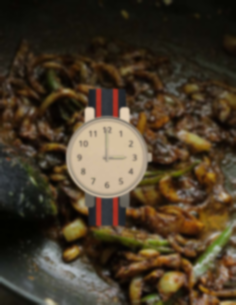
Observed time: **3:00**
